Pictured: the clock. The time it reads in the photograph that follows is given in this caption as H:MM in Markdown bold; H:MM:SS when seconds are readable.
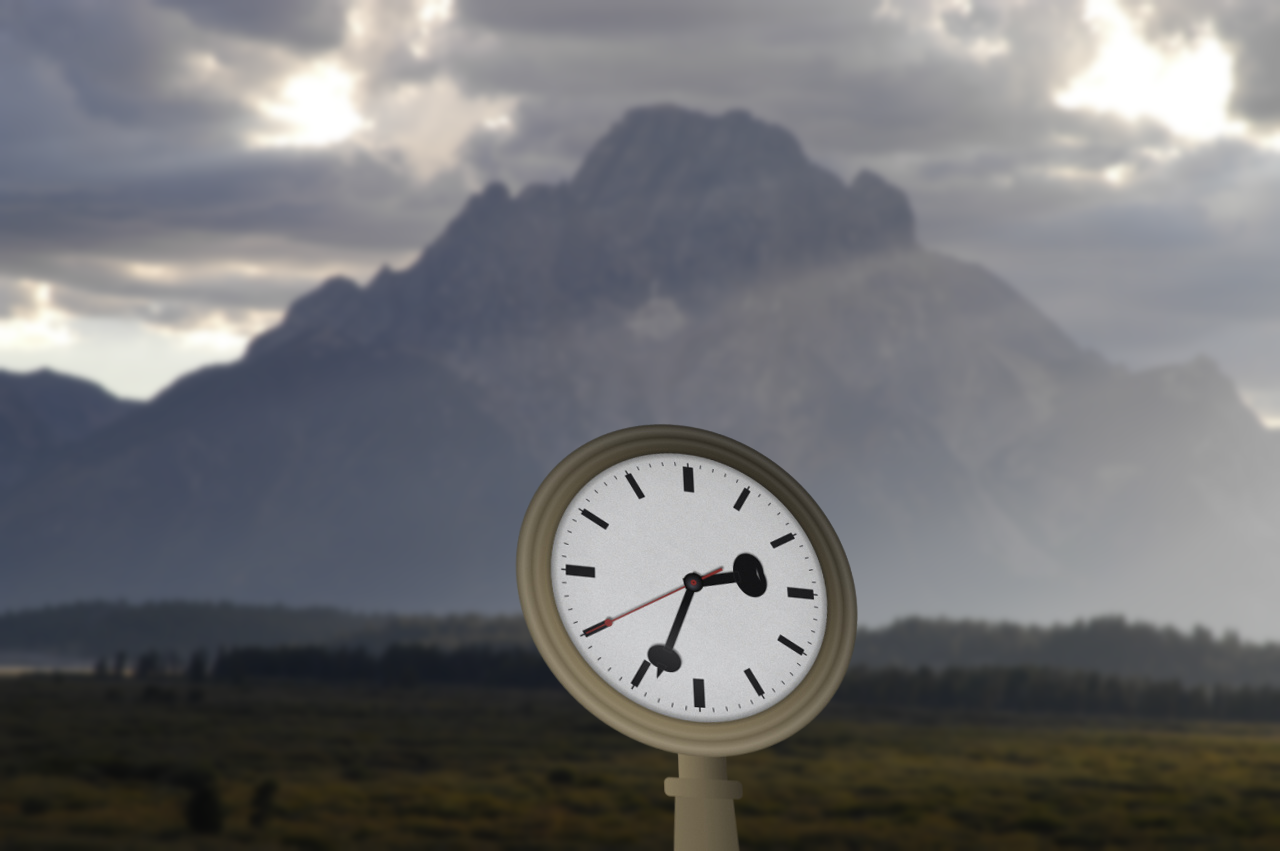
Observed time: **2:33:40**
